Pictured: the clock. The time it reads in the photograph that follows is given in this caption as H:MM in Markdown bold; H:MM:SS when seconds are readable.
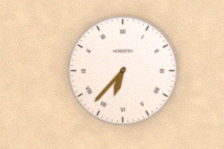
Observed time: **6:37**
